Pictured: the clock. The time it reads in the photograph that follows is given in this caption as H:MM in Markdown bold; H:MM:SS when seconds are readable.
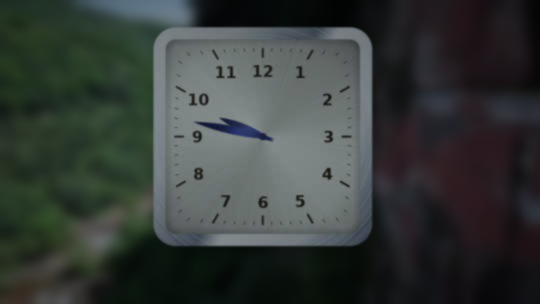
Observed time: **9:47**
